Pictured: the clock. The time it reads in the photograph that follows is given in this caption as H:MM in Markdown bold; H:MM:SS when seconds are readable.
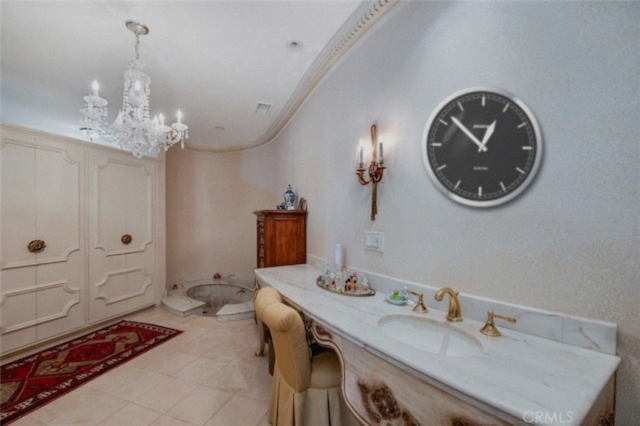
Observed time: **12:52**
